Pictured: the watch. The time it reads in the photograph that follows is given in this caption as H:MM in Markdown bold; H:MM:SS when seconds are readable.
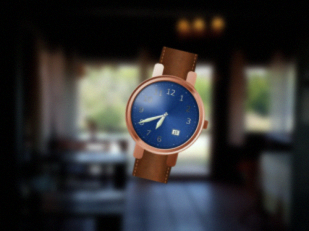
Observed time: **6:40**
